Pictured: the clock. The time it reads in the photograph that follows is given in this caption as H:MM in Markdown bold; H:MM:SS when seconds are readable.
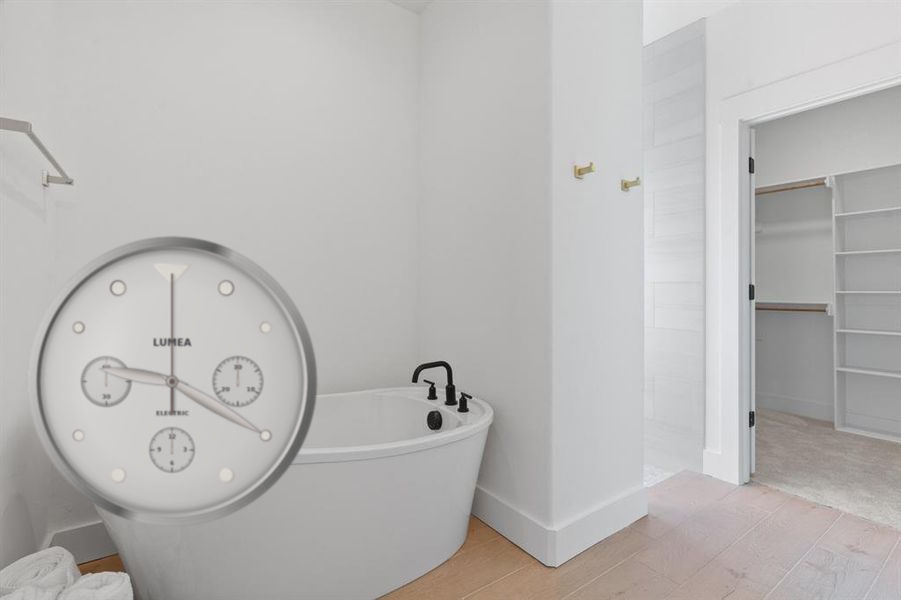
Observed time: **9:20**
